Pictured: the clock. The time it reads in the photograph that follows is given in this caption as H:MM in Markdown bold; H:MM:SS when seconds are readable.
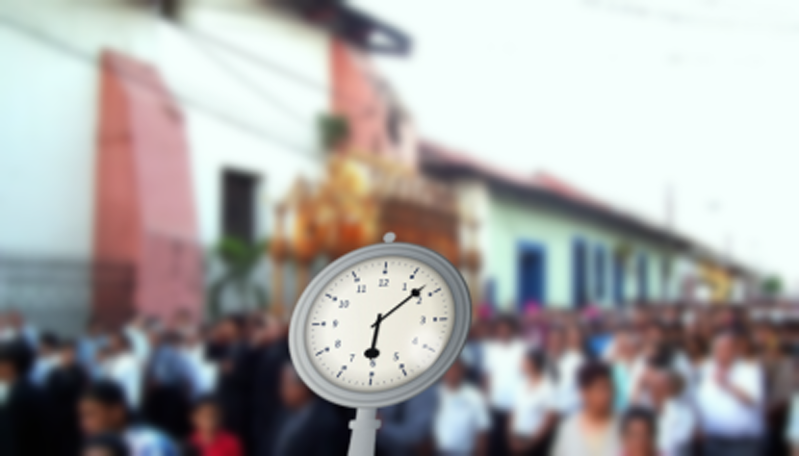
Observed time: **6:08**
